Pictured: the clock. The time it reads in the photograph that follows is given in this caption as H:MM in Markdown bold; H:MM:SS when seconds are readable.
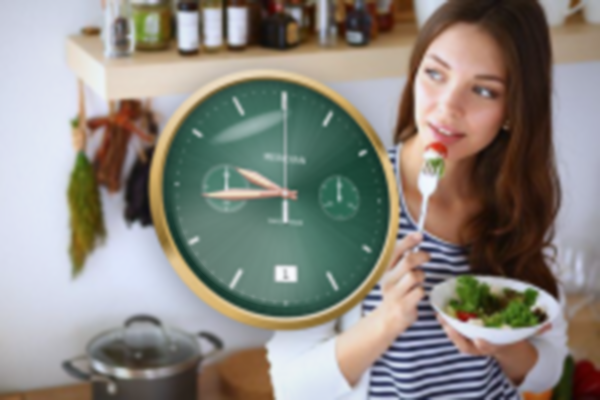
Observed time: **9:44**
